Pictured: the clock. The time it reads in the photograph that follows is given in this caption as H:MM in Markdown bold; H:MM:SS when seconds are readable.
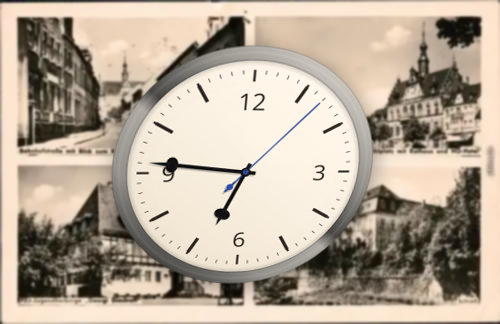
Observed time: **6:46:07**
